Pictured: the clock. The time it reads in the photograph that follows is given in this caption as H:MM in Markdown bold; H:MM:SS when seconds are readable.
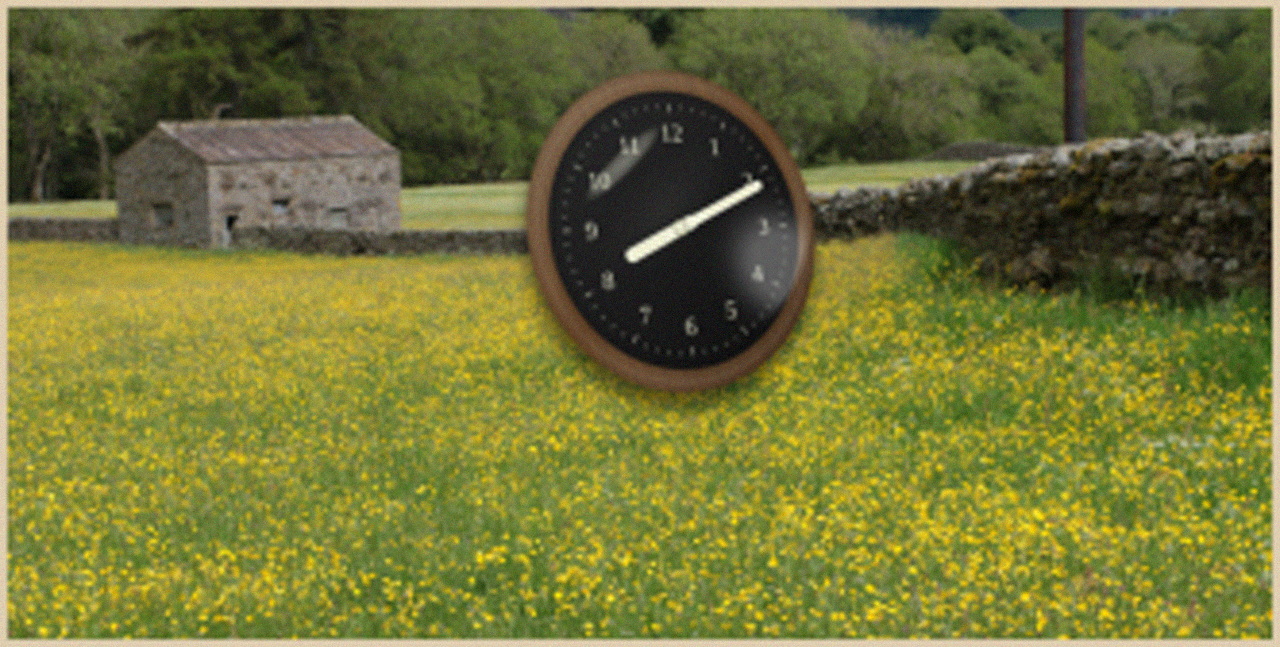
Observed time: **8:11**
